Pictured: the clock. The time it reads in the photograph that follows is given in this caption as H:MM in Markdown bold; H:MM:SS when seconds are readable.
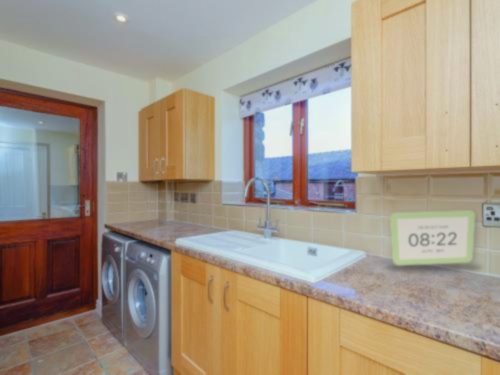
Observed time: **8:22**
